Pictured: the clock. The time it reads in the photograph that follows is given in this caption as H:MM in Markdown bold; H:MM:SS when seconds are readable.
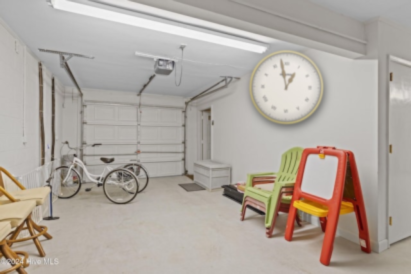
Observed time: **12:58**
